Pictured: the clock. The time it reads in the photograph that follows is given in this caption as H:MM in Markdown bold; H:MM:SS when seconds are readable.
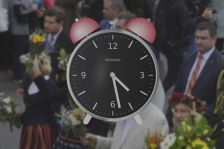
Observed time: **4:28**
